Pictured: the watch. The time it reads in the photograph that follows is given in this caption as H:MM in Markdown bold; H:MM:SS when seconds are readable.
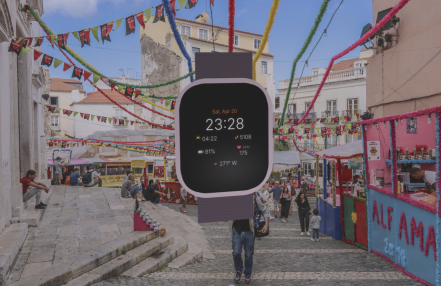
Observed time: **23:28**
